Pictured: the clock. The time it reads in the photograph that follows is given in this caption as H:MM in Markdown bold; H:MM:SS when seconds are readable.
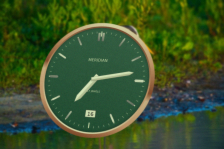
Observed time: **7:13**
